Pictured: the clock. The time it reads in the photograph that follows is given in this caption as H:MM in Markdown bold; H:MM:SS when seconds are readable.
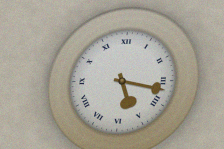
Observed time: **5:17**
